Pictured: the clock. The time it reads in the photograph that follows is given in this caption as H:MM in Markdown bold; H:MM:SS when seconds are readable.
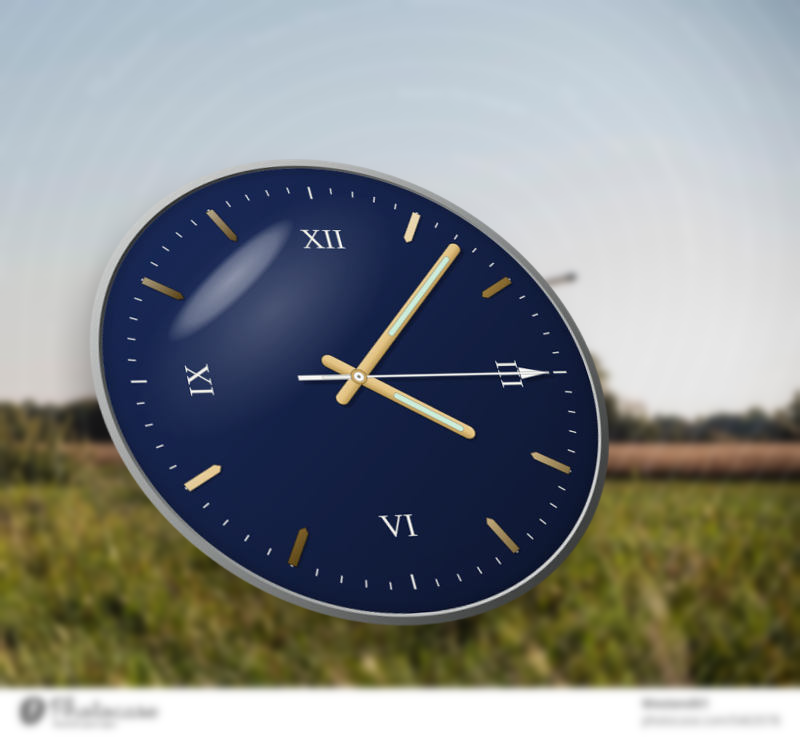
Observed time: **4:07:15**
